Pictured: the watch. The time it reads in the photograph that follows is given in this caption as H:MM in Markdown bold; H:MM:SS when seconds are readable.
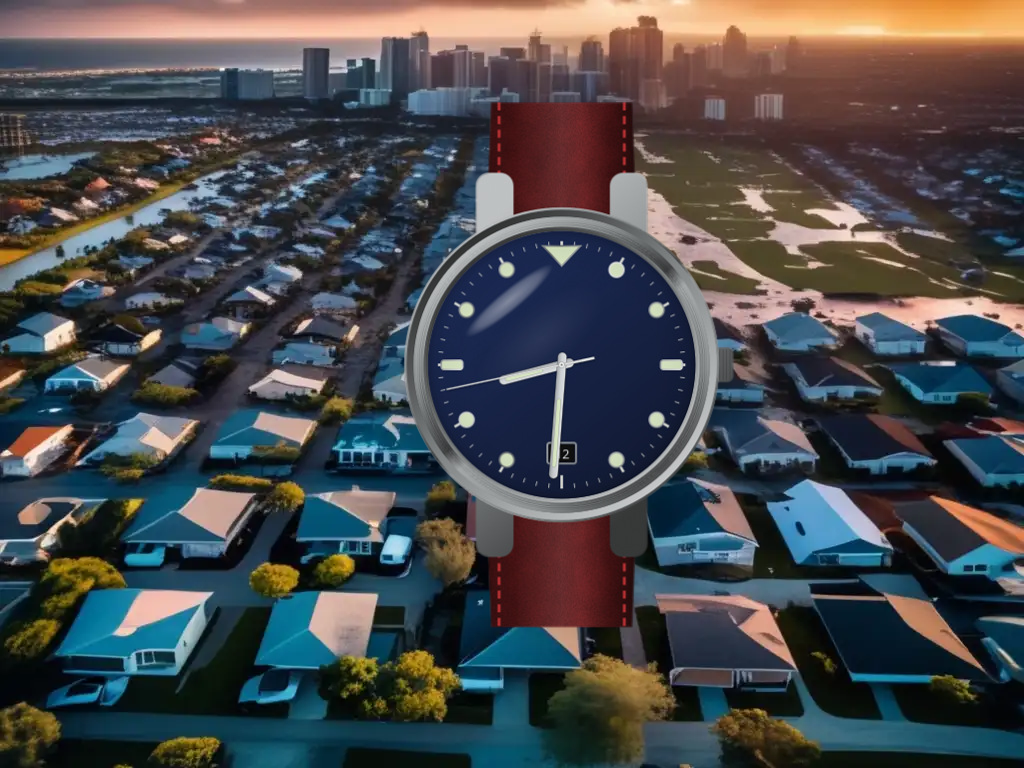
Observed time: **8:30:43**
